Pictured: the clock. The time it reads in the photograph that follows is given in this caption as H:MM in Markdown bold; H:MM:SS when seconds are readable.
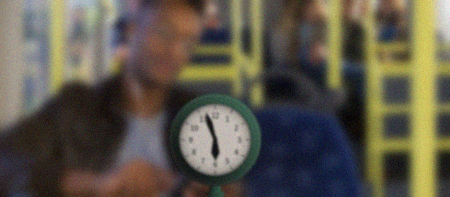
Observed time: **5:57**
